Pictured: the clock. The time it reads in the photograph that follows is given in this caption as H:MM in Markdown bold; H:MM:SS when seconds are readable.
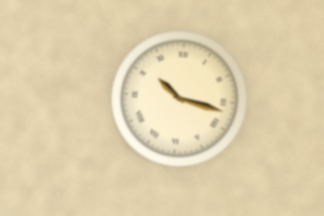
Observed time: **10:17**
